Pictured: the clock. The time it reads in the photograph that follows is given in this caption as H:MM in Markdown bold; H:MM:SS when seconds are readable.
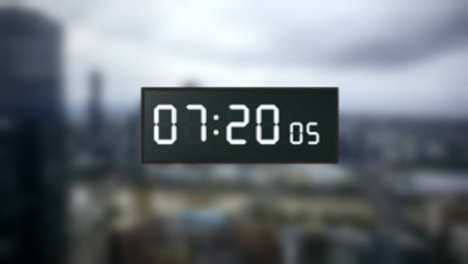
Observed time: **7:20:05**
